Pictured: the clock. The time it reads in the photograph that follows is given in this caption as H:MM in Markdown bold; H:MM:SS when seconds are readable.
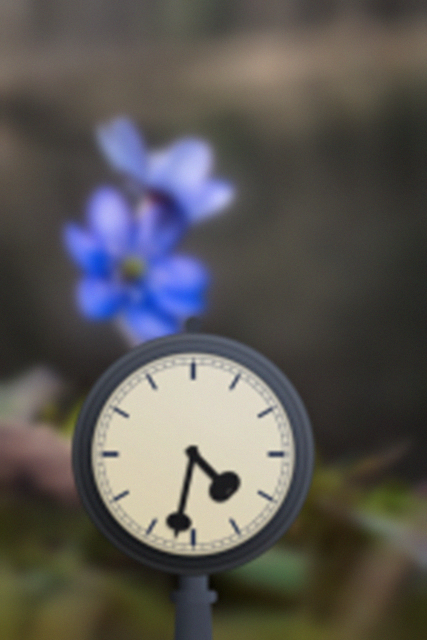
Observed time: **4:32**
